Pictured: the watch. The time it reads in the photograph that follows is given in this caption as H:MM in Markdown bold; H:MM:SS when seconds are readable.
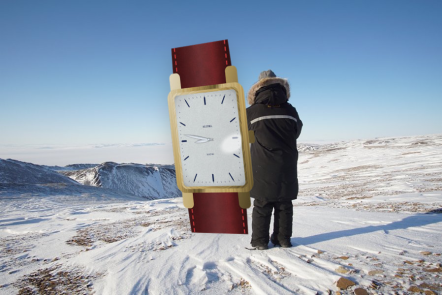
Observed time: **8:47**
